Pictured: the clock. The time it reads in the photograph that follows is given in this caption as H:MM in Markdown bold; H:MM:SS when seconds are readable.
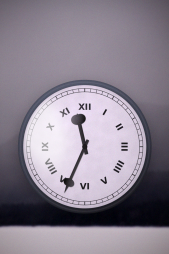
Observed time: **11:34**
